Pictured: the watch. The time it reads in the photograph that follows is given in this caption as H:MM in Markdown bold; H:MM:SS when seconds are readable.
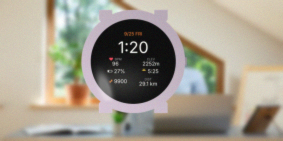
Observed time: **1:20**
